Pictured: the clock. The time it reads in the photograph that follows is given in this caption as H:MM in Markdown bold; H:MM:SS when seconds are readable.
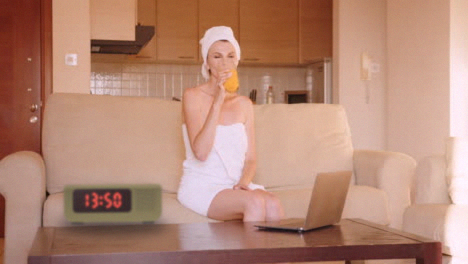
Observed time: **13:50**
